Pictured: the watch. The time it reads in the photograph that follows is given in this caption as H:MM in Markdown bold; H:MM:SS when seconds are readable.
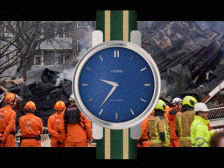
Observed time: **9:36**
